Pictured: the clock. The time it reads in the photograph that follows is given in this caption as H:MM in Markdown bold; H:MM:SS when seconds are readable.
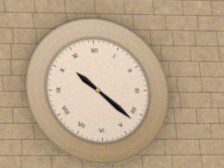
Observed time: **10:22**
